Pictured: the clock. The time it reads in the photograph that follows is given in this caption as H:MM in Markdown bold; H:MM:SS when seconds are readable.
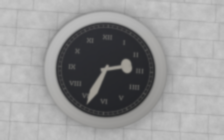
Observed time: **2:34**
